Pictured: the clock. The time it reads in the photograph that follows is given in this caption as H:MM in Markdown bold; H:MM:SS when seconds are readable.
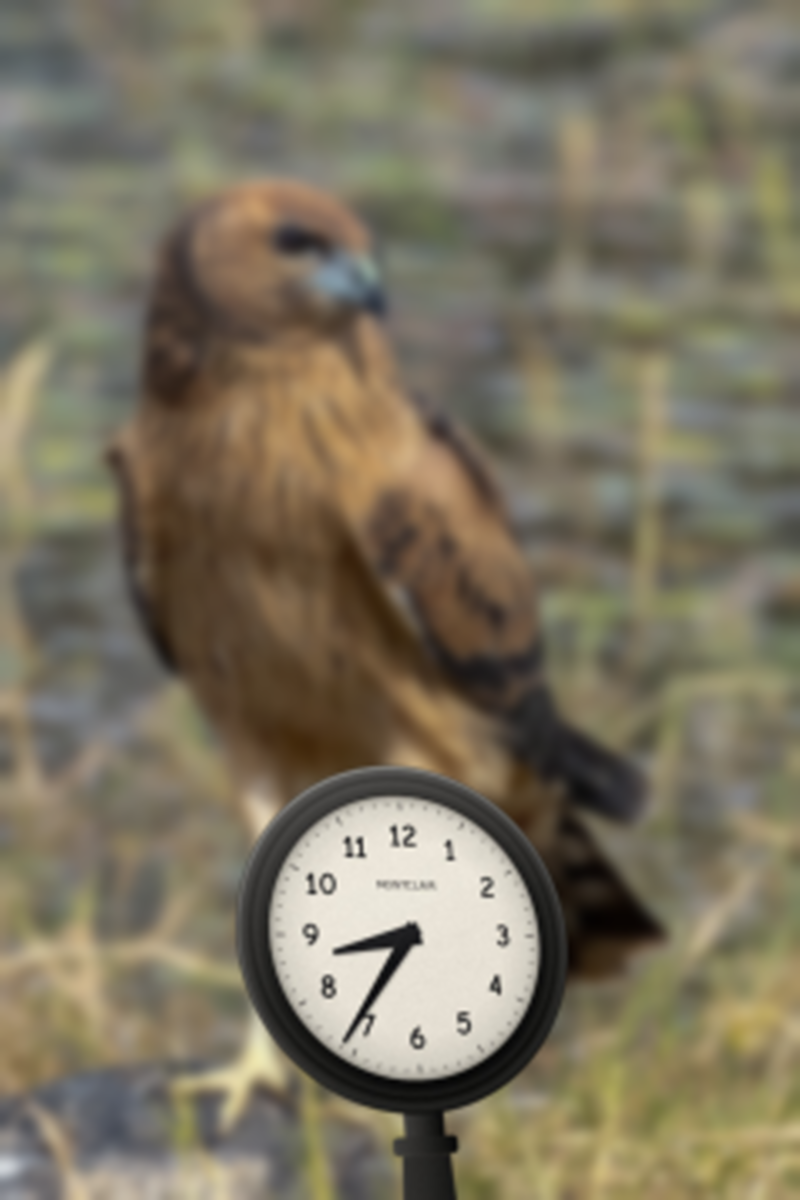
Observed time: **8:36**
